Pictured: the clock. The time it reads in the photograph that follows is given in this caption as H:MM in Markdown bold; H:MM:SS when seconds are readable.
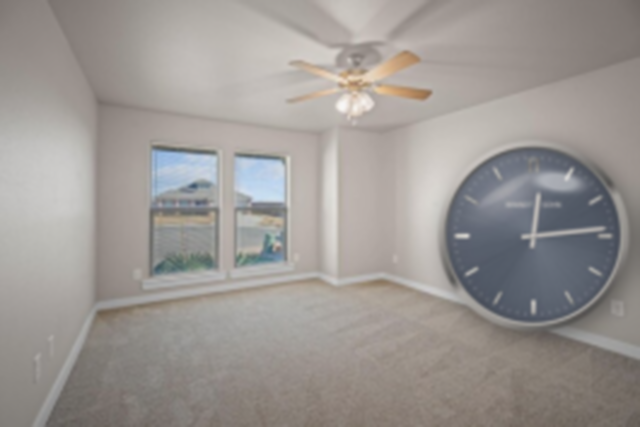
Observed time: **12:14**
